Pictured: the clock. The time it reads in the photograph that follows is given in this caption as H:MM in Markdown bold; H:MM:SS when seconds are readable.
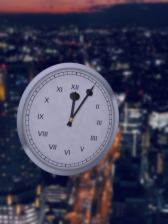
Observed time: **12:05**
